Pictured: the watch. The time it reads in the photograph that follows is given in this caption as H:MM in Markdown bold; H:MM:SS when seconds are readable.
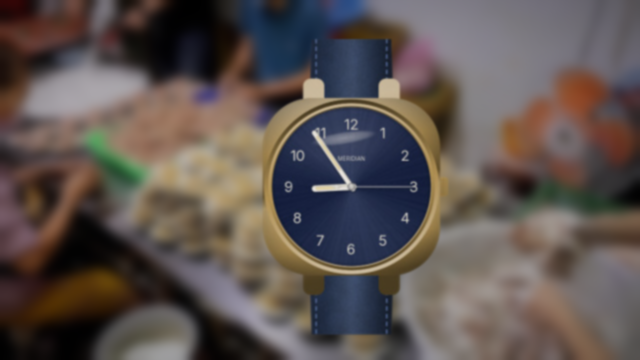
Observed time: **8:54:15**
